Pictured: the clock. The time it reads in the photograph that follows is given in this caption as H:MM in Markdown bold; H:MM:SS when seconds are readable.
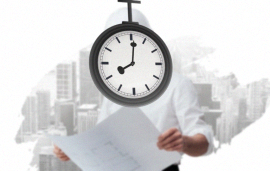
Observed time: **8:01**
